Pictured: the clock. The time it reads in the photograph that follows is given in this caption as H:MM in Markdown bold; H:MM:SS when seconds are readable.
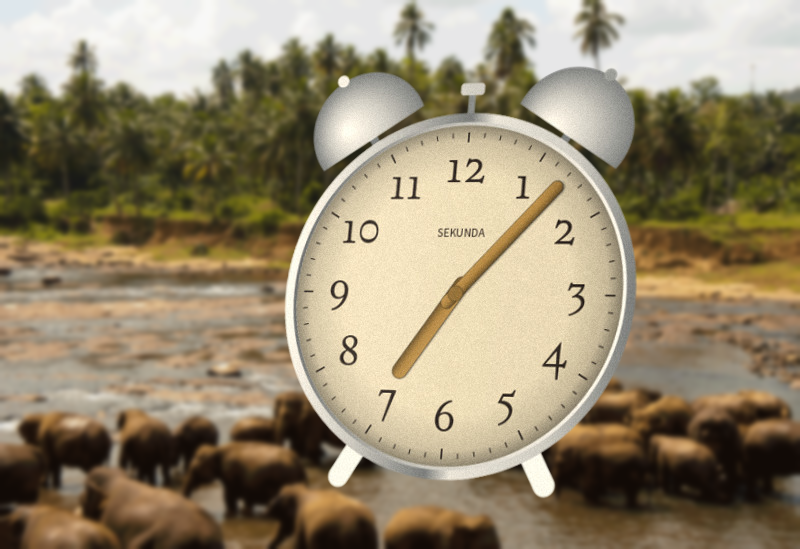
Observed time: **7:07**
